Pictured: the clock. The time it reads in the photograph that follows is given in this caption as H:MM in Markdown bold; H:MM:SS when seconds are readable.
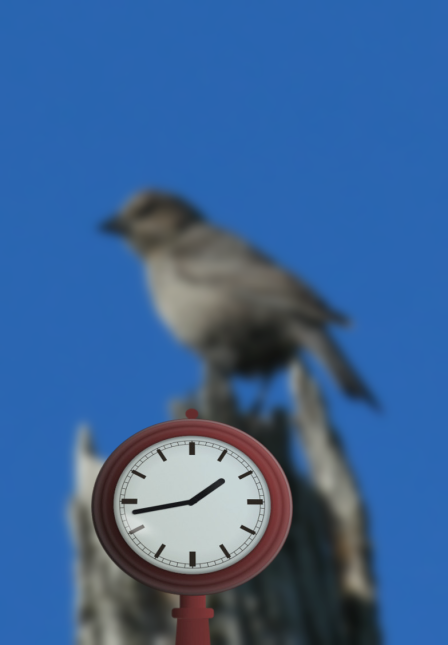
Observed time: **1:43**
